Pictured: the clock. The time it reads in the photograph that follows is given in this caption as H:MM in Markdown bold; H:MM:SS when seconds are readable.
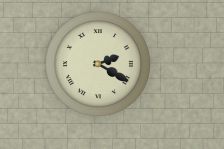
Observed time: **2:20**
